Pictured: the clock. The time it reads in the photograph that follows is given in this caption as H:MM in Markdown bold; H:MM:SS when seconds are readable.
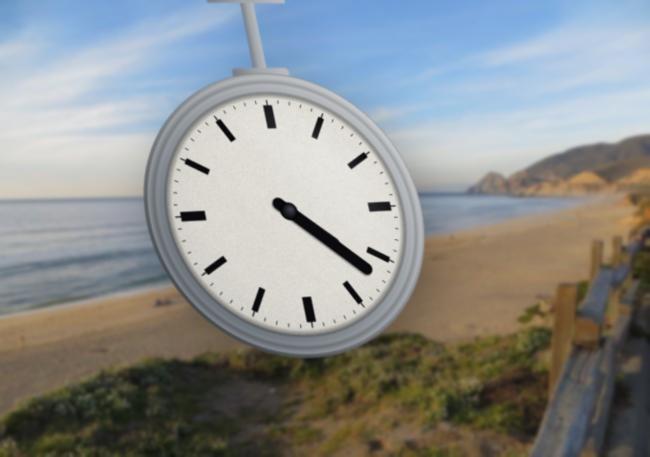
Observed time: **4:22**
